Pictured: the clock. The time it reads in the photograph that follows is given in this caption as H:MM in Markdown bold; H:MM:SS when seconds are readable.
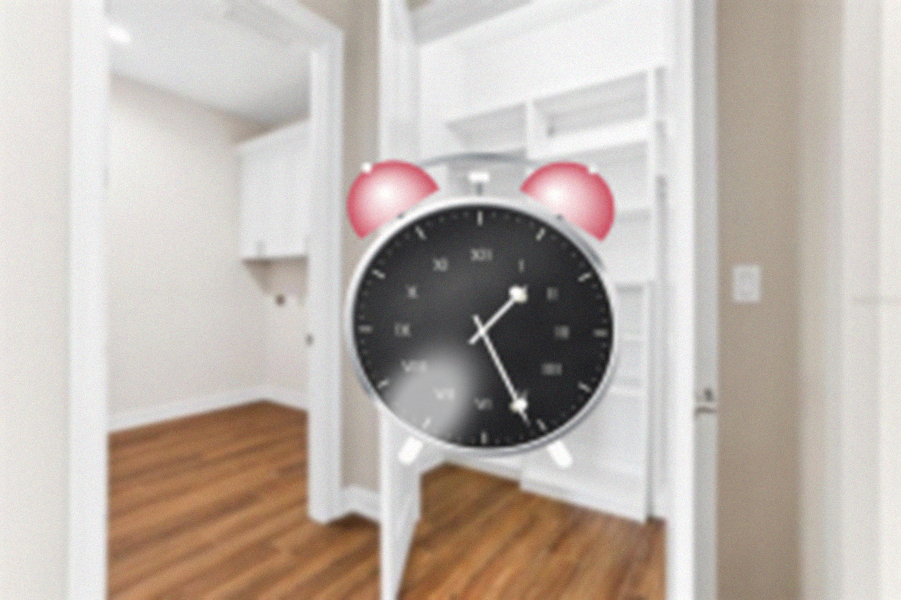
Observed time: **1:26**
